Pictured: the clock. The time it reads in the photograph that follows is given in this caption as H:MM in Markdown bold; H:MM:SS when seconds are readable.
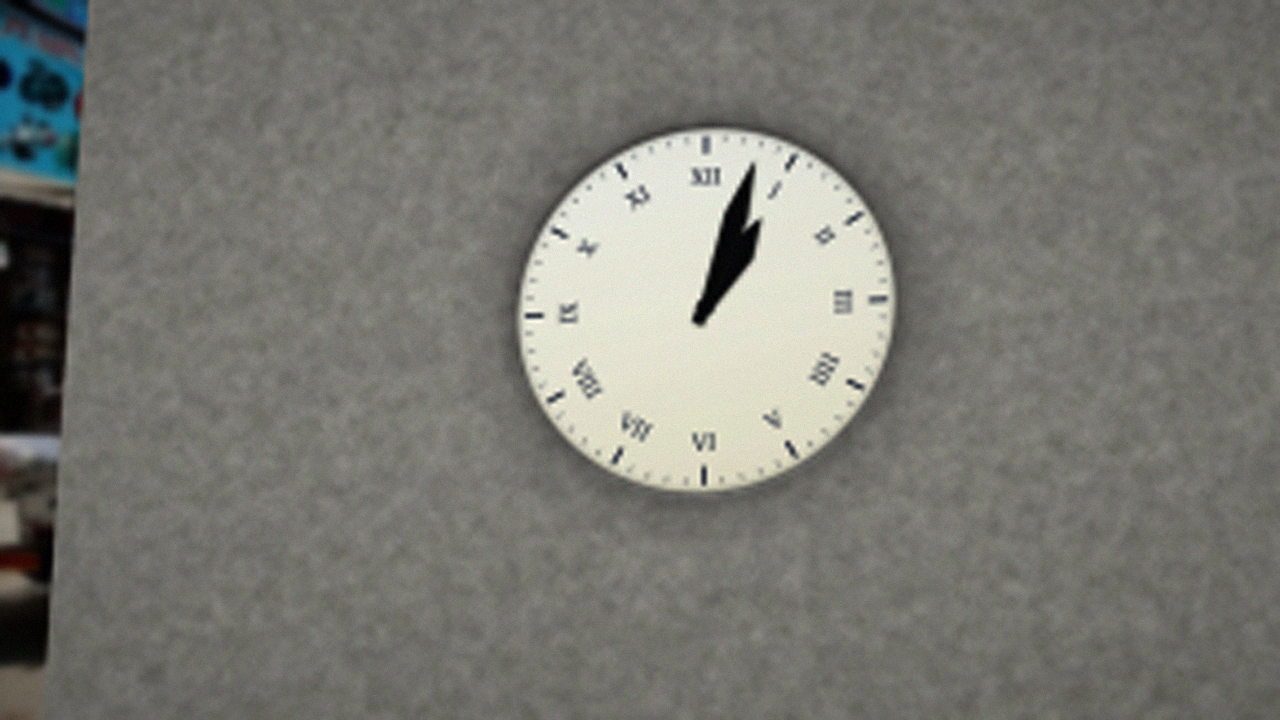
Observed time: **1:03**
